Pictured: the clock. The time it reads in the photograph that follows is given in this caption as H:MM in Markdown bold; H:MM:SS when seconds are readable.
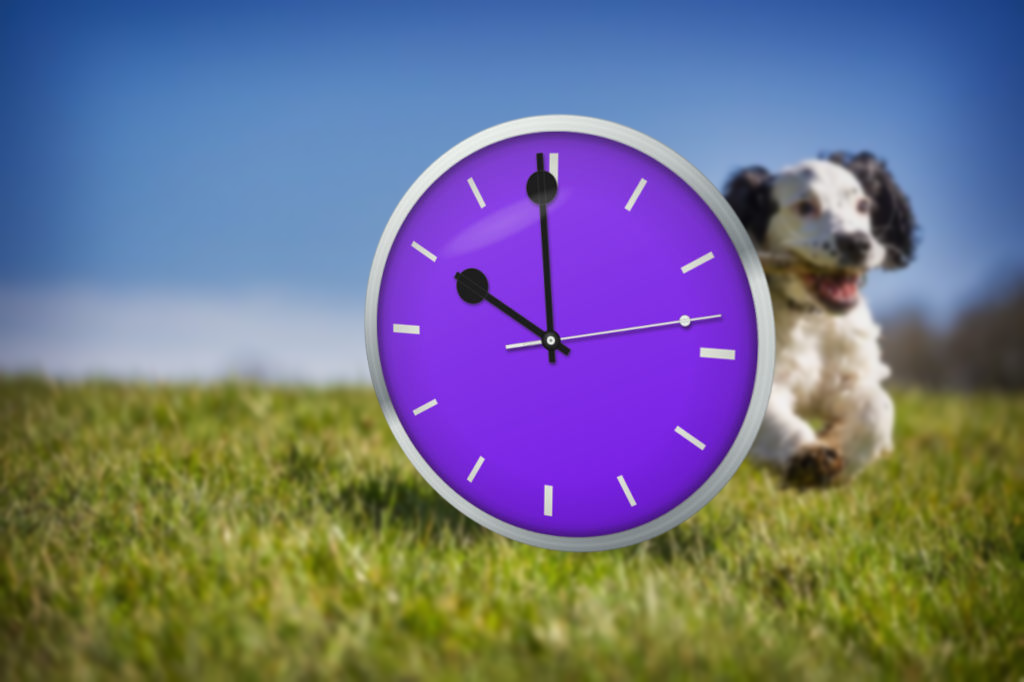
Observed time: **9:59:13**
